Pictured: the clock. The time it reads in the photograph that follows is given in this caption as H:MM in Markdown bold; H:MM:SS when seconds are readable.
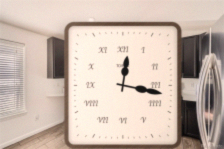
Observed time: **12:17**
